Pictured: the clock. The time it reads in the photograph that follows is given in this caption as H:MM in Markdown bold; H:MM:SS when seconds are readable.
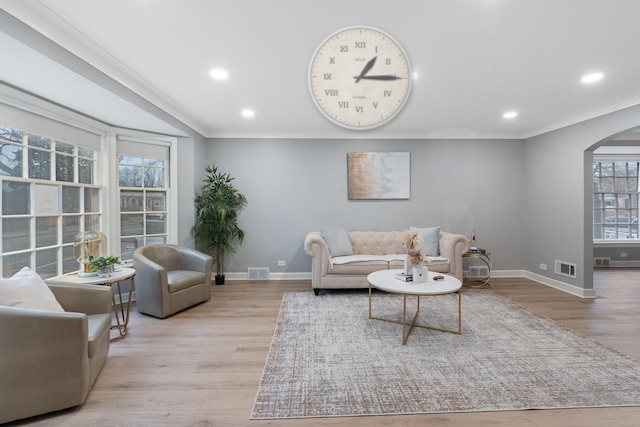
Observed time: **1:15**
